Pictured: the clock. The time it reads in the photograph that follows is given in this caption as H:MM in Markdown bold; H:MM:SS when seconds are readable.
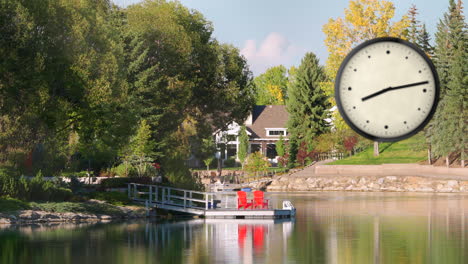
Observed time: **8:13**
